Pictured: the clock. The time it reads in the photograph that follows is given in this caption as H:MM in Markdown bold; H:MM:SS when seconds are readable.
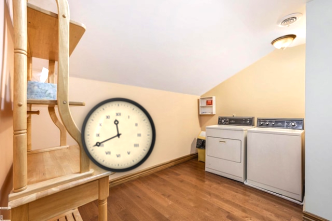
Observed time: **11:41**
